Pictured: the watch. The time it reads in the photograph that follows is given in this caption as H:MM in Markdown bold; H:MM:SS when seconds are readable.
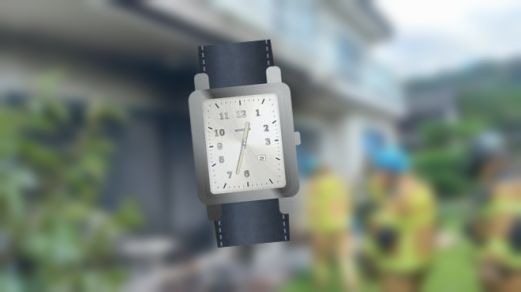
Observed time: **12:33**
